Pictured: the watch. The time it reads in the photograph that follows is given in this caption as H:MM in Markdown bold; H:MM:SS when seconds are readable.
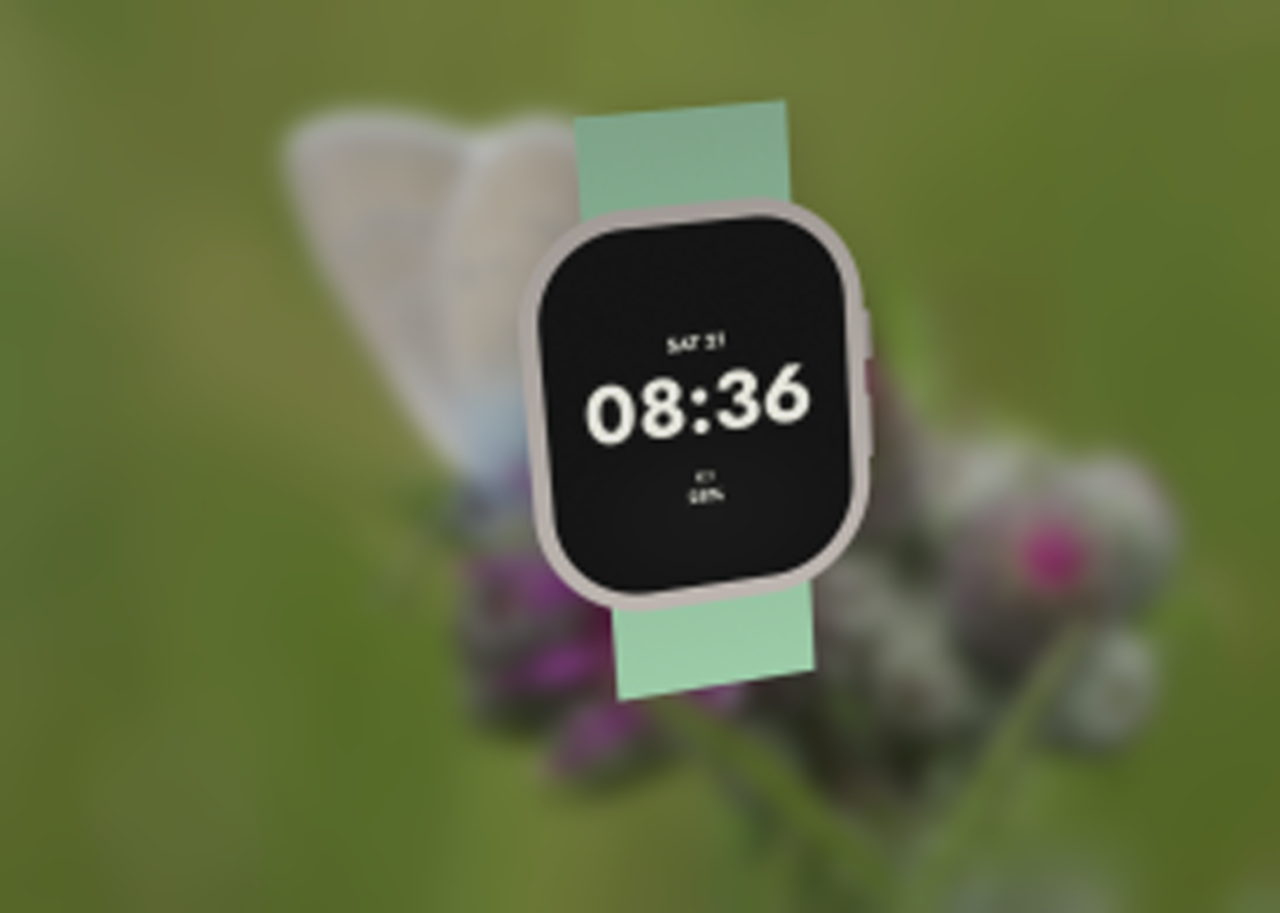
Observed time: **8:36**
